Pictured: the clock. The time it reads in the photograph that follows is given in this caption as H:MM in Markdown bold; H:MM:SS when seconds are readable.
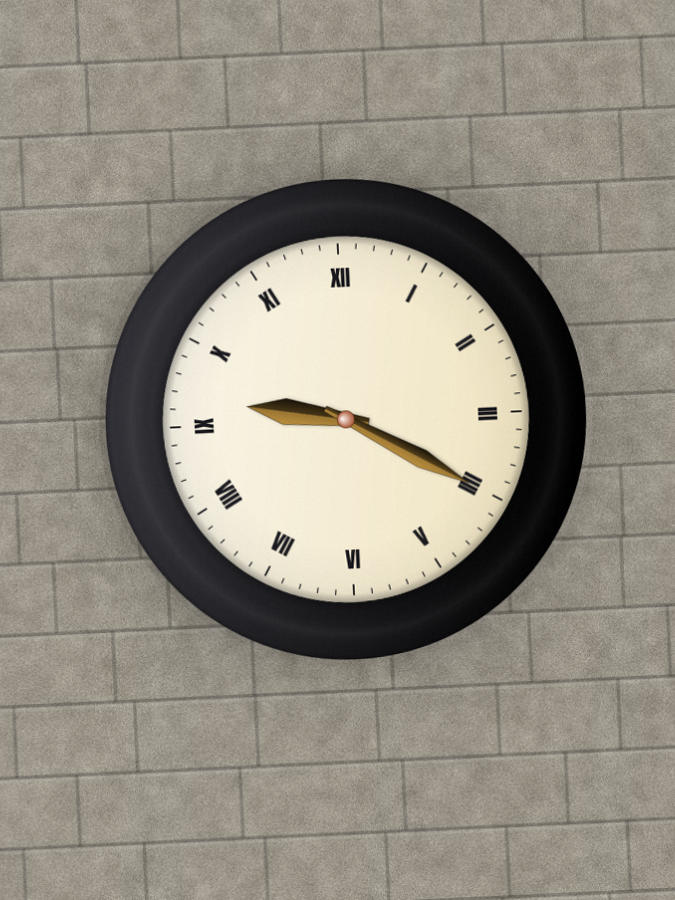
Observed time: **9:20**
